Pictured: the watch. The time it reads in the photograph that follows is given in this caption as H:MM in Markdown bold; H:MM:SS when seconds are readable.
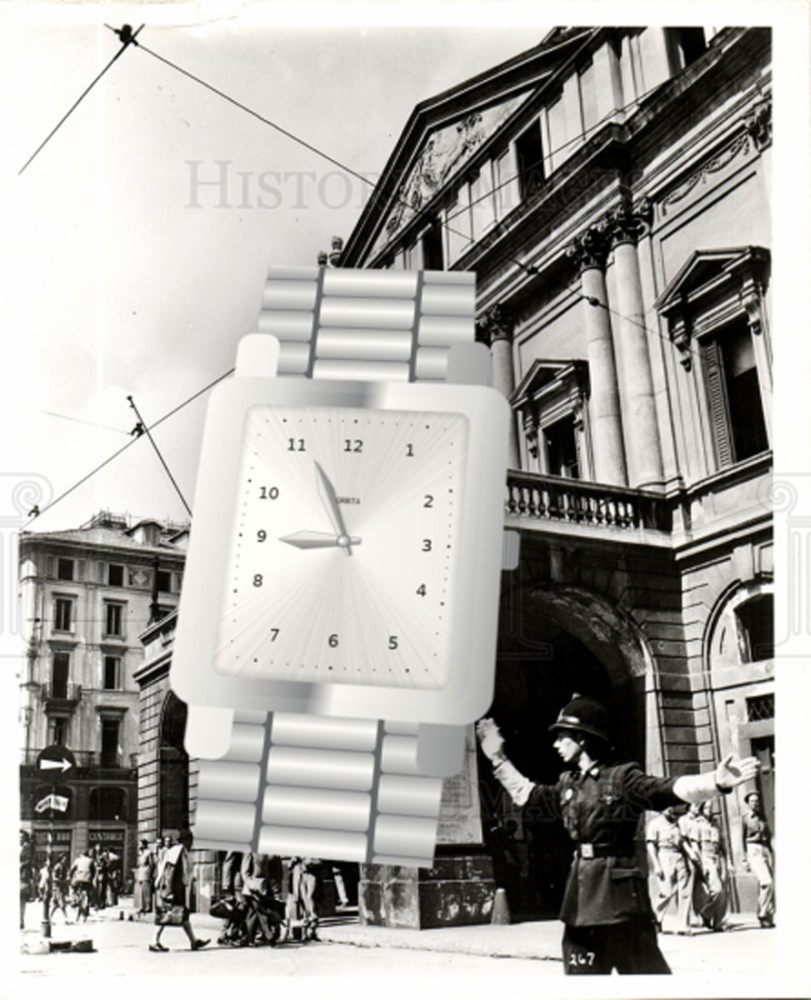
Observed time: **8:56**
